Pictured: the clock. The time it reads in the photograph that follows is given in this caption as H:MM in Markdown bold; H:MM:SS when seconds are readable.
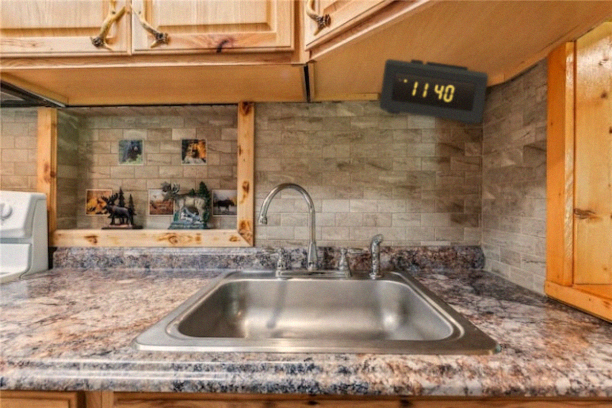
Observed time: **11:40**
